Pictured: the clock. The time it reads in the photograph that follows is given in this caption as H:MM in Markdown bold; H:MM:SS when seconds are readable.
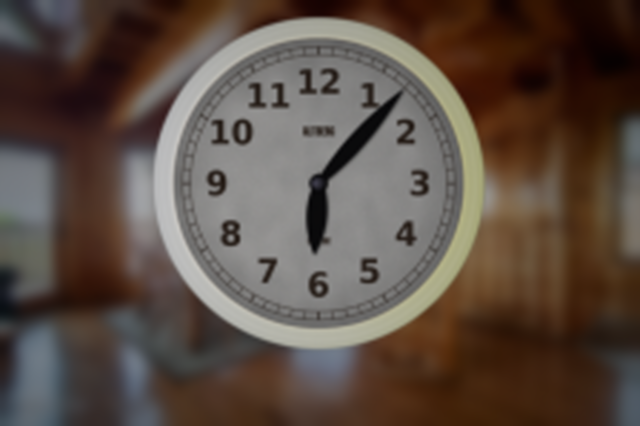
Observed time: **6:07**
